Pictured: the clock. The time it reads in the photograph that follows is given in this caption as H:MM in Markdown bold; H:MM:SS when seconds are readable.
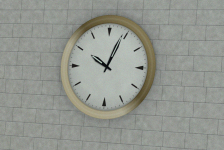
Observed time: **10:04**
